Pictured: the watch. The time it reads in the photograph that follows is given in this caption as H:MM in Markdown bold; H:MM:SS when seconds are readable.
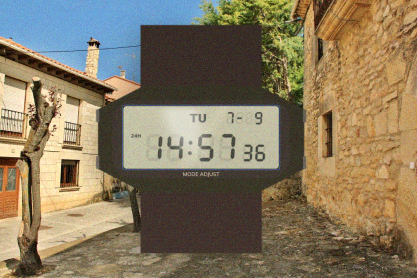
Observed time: **14:57:36**
